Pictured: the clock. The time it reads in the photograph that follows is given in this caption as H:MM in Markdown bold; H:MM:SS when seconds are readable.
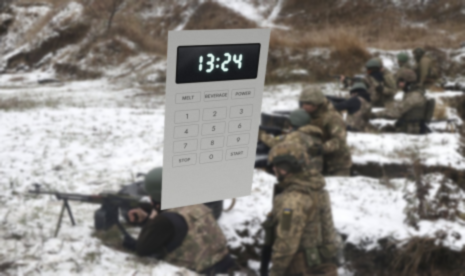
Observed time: **13:24**
